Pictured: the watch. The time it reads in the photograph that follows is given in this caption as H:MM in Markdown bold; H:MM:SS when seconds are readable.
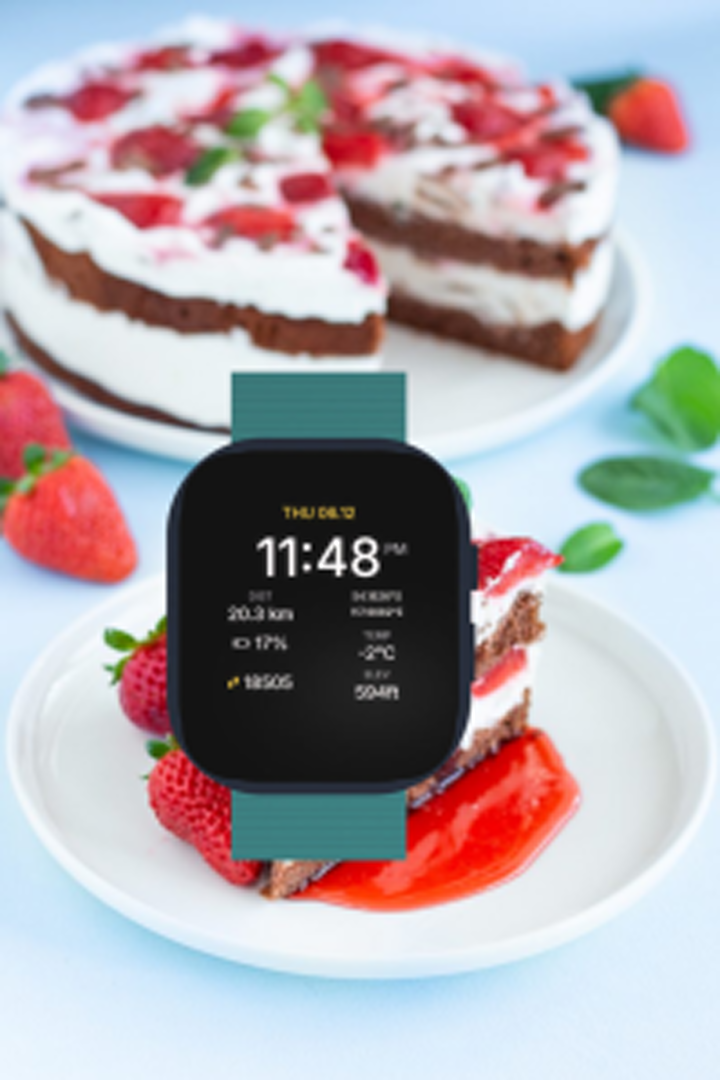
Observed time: **11:48**
